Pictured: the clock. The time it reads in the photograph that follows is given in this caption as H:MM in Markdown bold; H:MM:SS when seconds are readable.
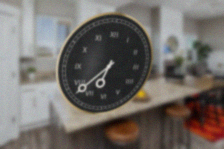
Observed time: **6:38**
